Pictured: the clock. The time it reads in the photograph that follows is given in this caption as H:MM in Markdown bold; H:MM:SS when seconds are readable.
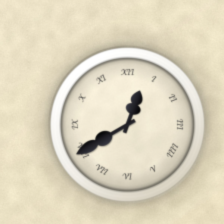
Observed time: **12:40**
